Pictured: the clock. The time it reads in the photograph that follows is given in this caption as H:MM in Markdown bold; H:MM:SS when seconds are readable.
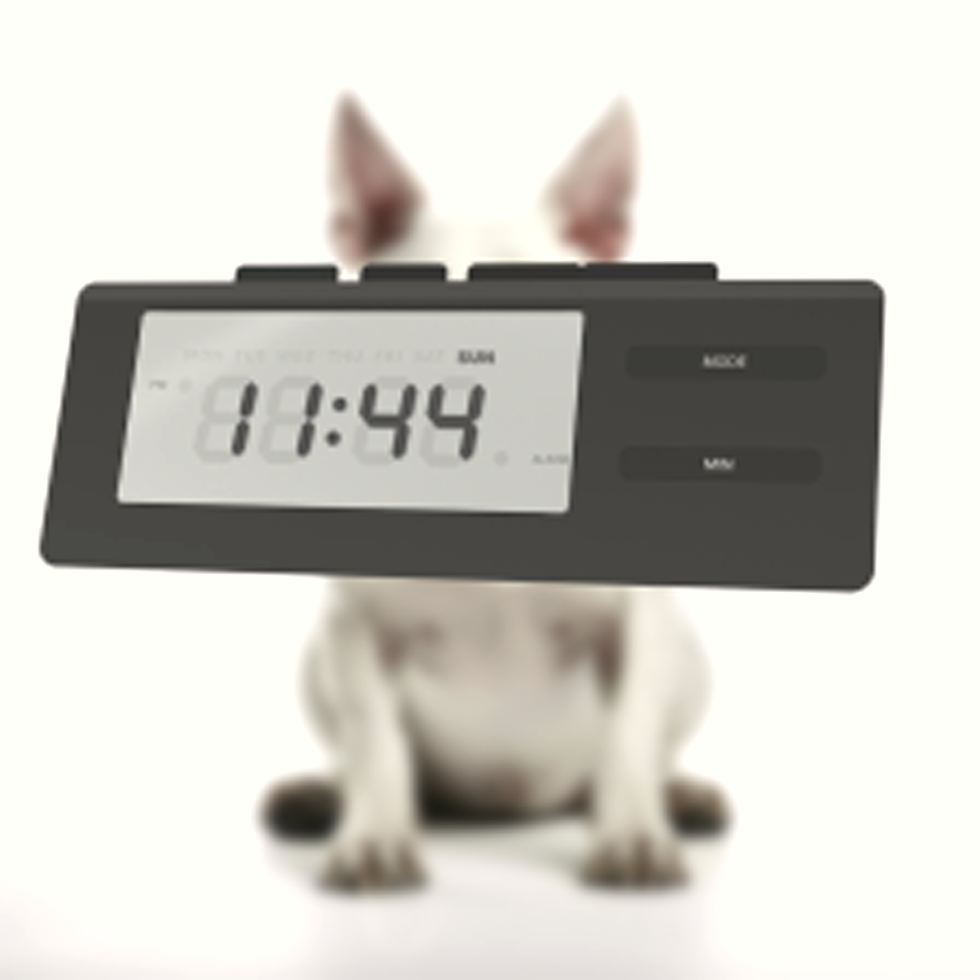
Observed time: **11:44**
